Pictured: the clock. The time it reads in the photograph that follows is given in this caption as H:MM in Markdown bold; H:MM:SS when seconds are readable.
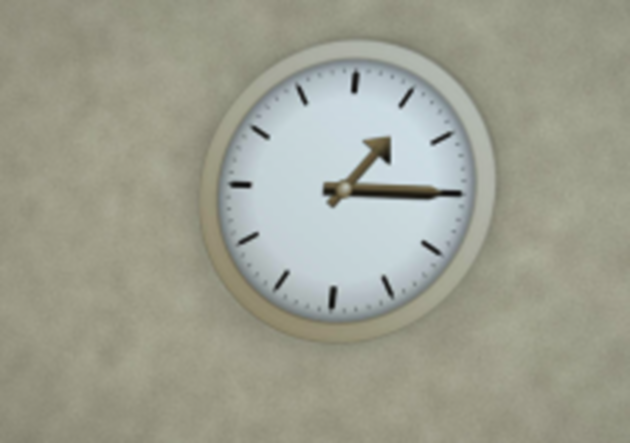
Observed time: **1:15**
